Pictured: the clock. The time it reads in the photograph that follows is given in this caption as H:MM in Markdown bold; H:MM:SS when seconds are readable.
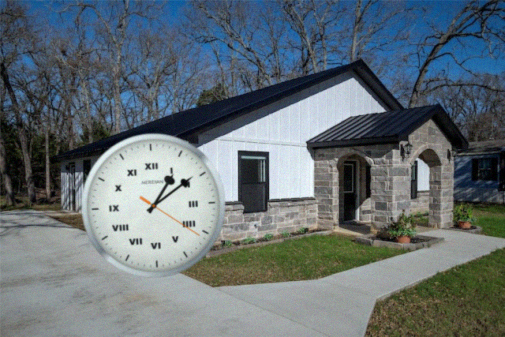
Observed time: **1:09:21**
